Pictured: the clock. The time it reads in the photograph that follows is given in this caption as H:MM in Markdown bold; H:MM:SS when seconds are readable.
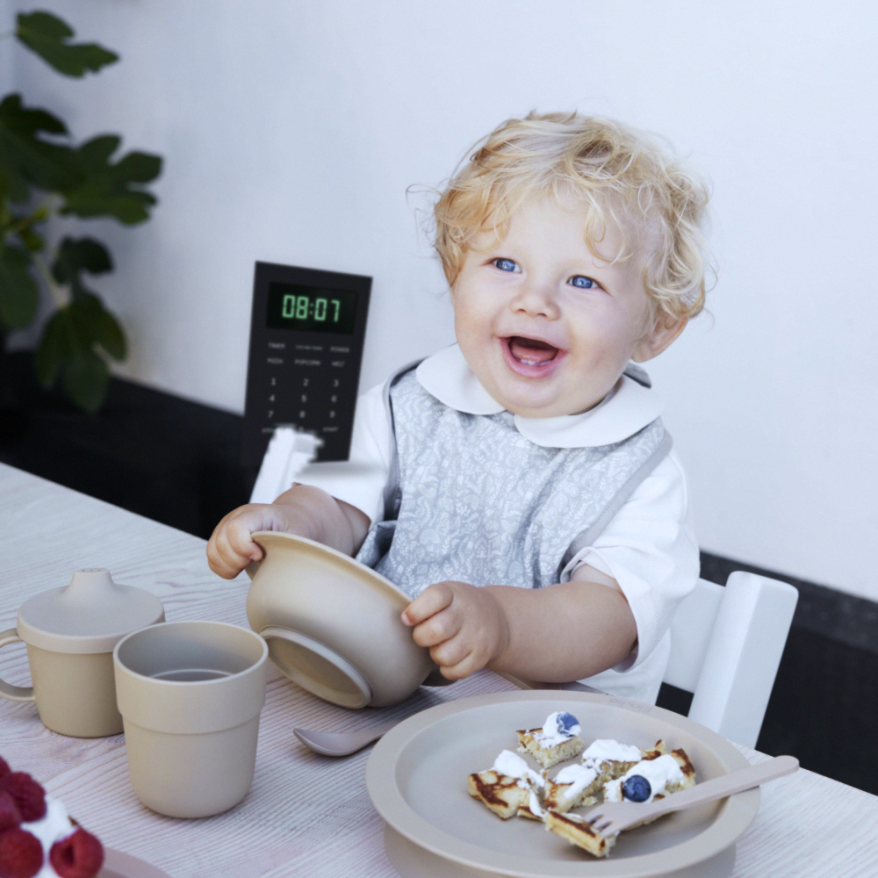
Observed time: **8:07**
